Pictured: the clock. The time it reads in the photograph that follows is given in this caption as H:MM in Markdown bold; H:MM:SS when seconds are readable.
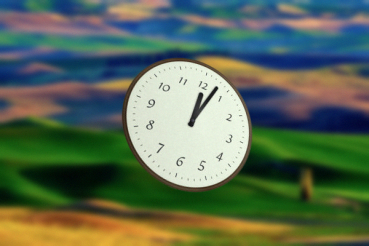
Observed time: **12:03**
